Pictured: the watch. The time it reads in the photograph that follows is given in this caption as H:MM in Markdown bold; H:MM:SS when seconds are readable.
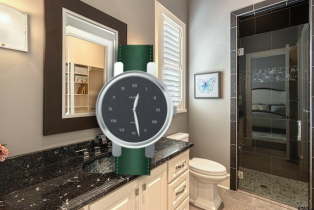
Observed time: **12:28**
